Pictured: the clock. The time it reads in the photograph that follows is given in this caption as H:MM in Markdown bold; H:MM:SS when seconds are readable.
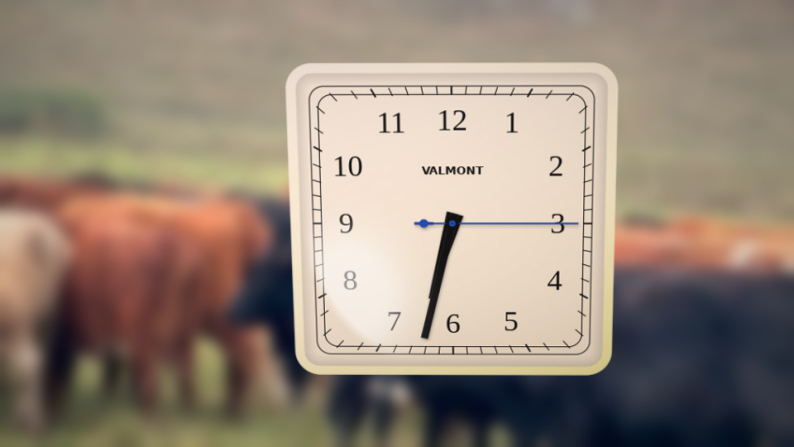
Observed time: **6:32:15**
